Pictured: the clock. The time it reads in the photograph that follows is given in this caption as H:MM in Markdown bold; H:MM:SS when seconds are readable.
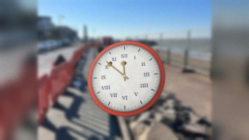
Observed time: **11:52**
